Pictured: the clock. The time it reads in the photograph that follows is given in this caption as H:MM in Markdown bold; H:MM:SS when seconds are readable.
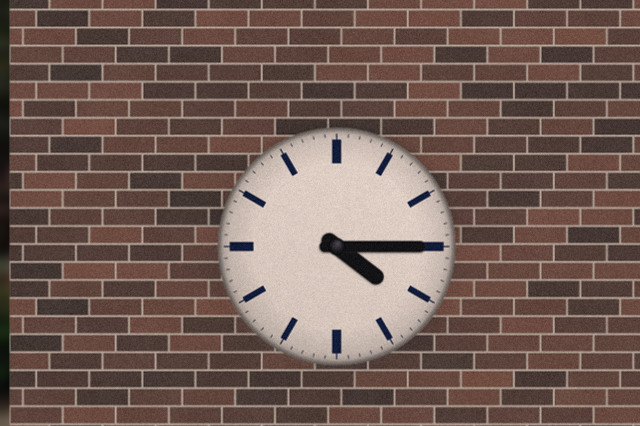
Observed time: **4:15**
